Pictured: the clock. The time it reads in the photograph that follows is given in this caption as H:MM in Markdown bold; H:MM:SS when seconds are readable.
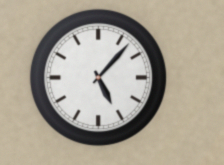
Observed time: **5:07**
